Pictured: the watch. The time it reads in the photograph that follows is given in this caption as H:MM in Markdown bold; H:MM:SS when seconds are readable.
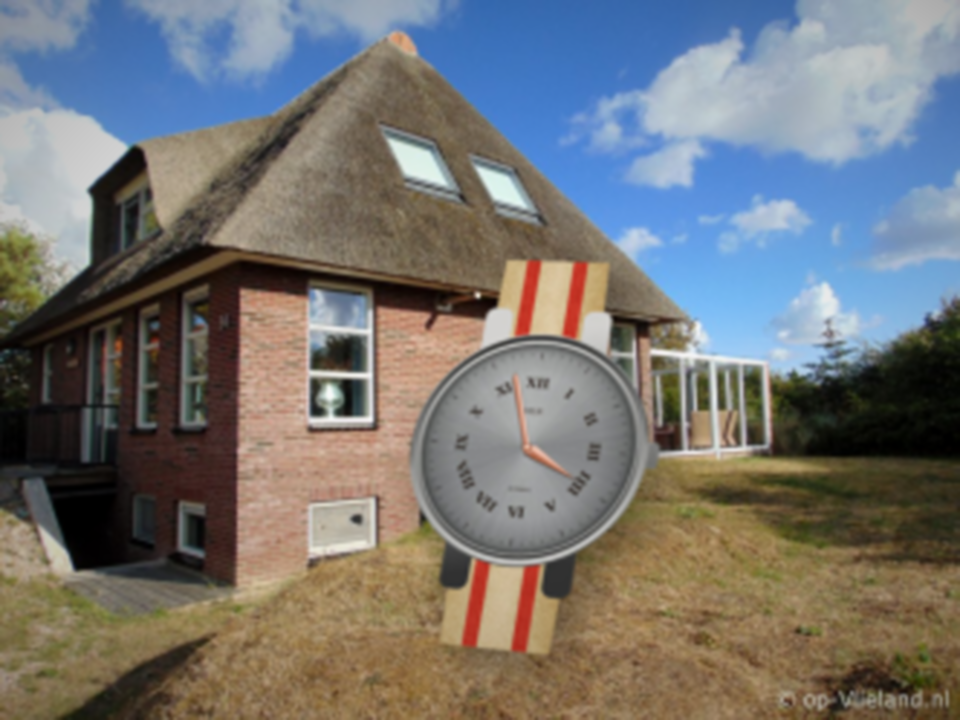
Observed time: **3:57**
